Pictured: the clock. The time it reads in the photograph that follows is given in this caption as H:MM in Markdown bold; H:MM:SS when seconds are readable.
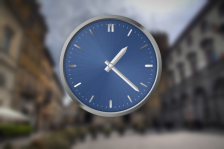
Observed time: **1:22**
